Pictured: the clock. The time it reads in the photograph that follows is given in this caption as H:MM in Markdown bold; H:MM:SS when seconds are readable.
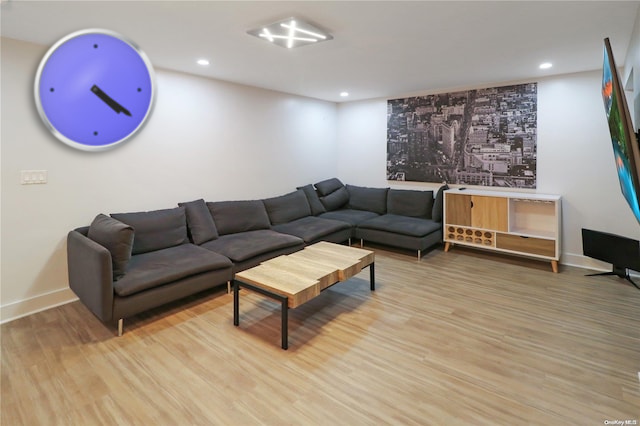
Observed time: **4:21**
